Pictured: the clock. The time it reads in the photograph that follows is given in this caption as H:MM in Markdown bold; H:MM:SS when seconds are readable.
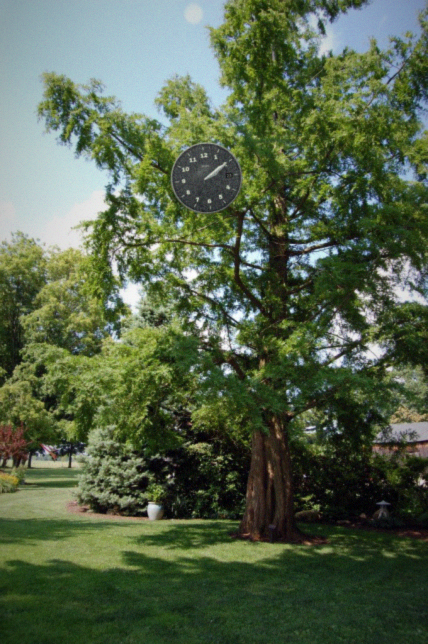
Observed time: **2:10**
